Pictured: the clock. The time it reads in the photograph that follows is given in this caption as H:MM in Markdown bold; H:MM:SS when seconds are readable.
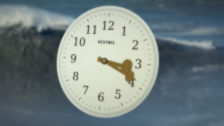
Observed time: **3:19**
